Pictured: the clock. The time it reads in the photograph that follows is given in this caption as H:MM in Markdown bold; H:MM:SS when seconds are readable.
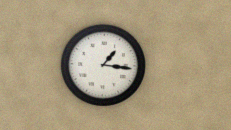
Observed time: **1:16**
